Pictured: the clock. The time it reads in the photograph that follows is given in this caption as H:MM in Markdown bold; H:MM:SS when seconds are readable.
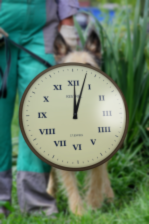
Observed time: **12:03**
